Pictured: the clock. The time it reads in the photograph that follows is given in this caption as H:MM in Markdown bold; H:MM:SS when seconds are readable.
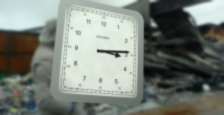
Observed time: **3:14**
